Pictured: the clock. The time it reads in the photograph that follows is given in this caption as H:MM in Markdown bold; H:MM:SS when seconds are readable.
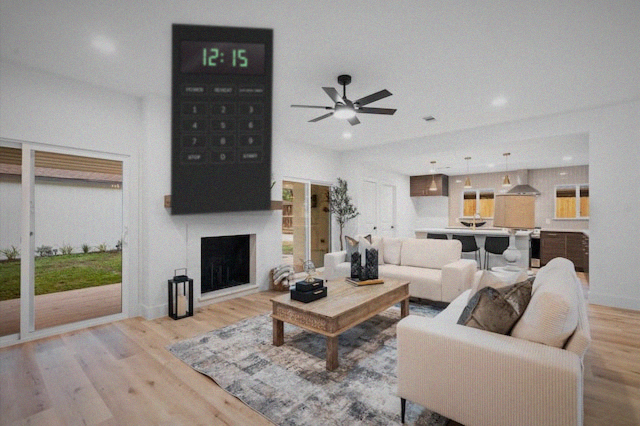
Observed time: **12:15**
